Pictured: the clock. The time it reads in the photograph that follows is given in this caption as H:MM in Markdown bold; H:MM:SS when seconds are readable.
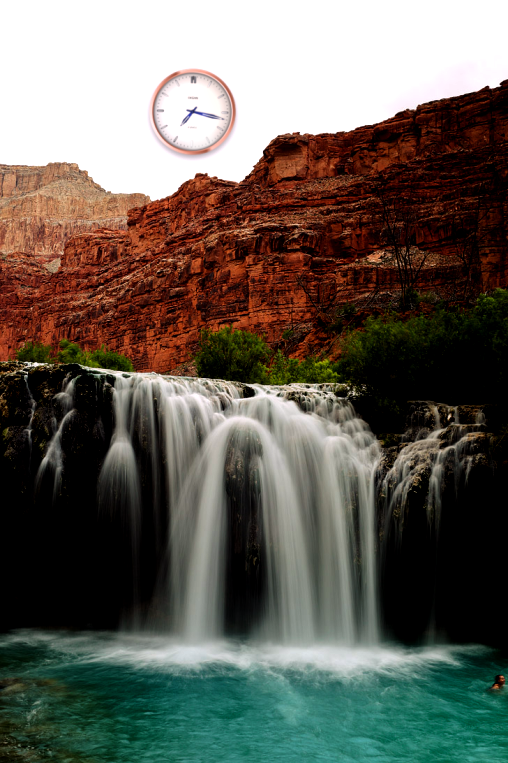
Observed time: **7:17**
